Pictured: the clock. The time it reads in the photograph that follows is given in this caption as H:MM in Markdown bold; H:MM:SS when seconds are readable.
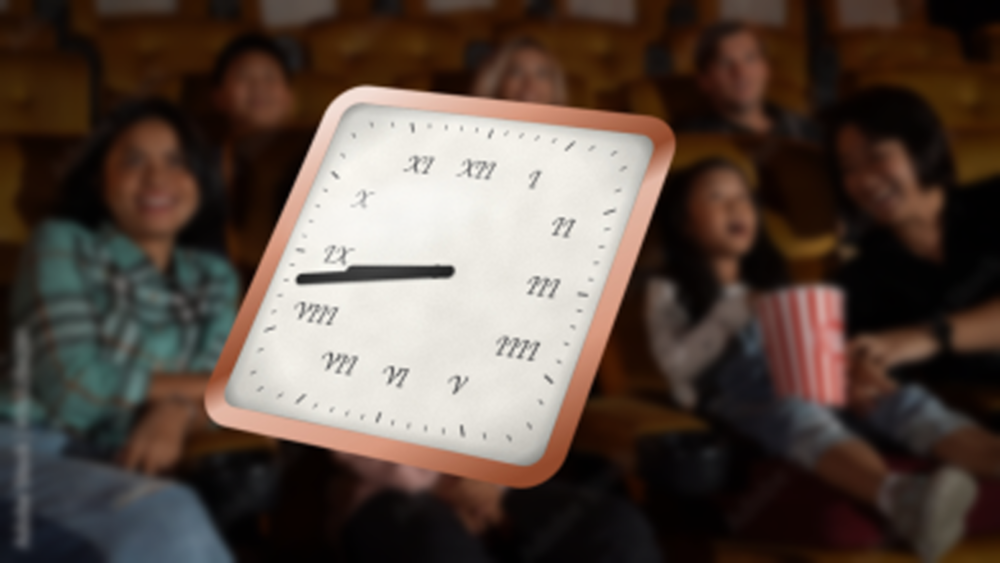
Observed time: **8:43**
